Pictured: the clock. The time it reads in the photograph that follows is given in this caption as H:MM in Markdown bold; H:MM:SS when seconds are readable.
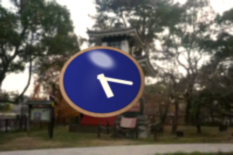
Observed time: **5:17**
